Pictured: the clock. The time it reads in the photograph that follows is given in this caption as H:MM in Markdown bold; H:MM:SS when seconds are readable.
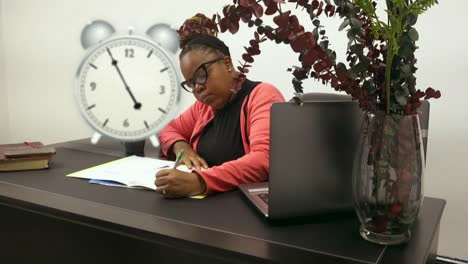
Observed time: **4:55**
